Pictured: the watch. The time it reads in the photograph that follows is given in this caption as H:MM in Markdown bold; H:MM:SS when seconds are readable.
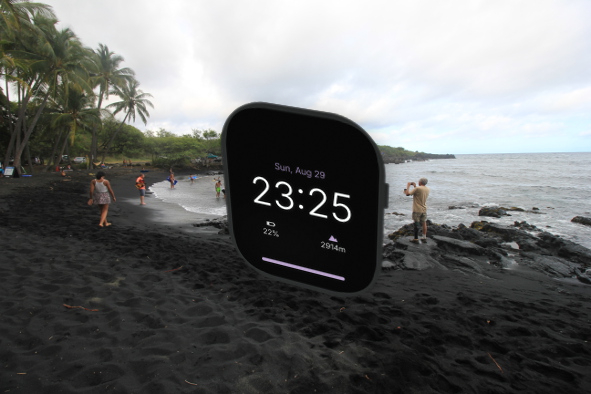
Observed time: **23:25**
